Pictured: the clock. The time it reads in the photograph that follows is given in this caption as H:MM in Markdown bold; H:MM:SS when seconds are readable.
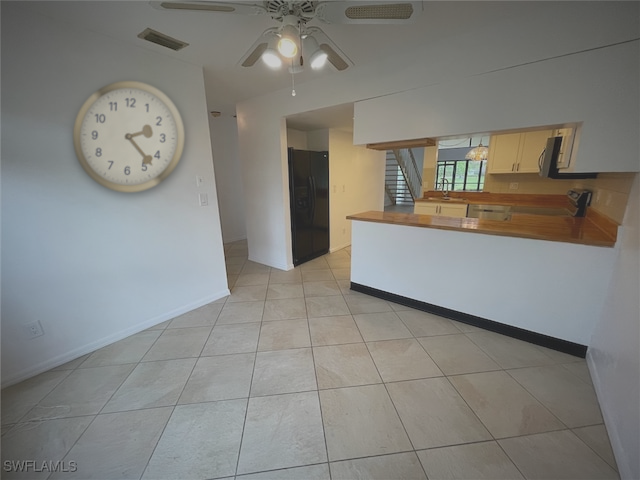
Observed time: **2:23**
